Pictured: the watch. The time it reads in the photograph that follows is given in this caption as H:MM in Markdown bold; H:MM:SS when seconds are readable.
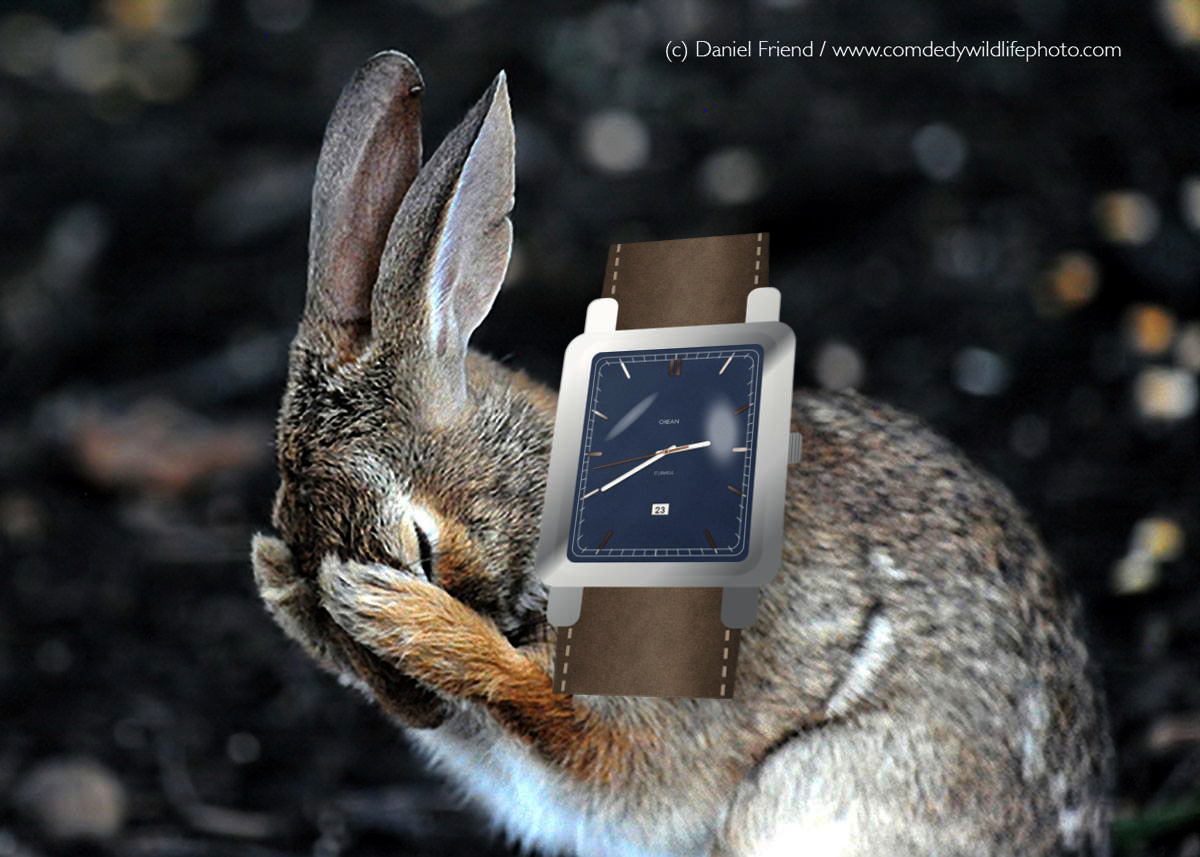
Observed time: **2:39:43**
